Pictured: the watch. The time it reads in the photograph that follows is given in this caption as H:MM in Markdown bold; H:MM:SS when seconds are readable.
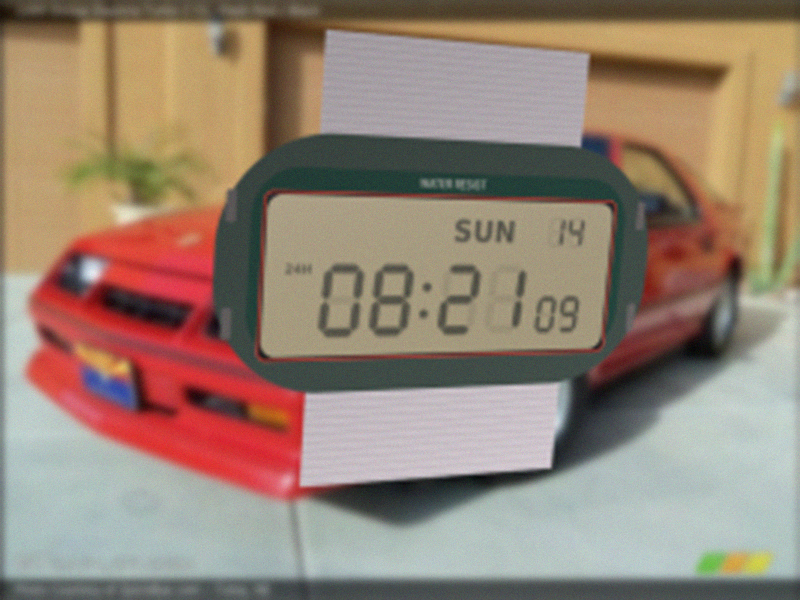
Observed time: **8:21:09**
